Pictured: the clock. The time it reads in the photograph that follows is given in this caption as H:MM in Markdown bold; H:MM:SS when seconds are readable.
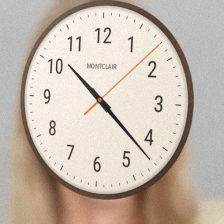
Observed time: **10:22:08**
